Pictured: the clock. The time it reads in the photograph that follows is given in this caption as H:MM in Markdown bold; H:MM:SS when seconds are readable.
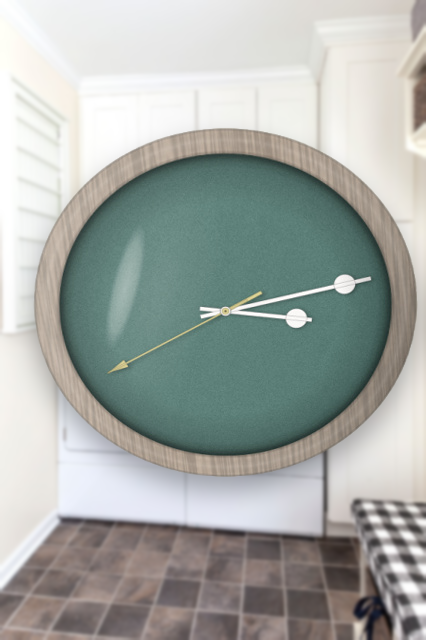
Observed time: **3:12:40**
